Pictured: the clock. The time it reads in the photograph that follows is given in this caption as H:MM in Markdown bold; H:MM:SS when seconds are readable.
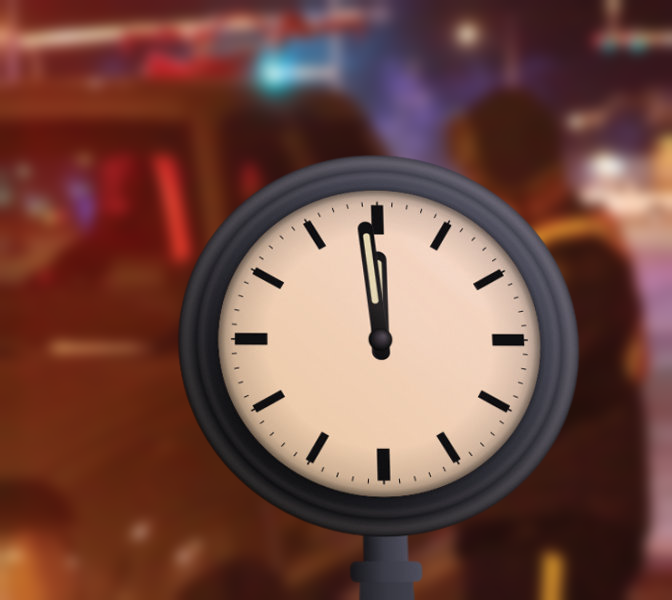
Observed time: **11:59**
